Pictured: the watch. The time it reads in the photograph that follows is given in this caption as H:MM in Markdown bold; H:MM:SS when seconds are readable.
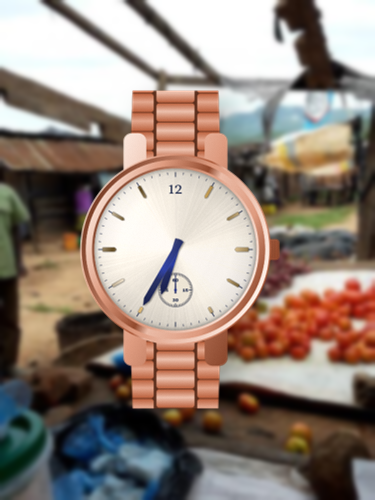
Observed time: **6:35**
